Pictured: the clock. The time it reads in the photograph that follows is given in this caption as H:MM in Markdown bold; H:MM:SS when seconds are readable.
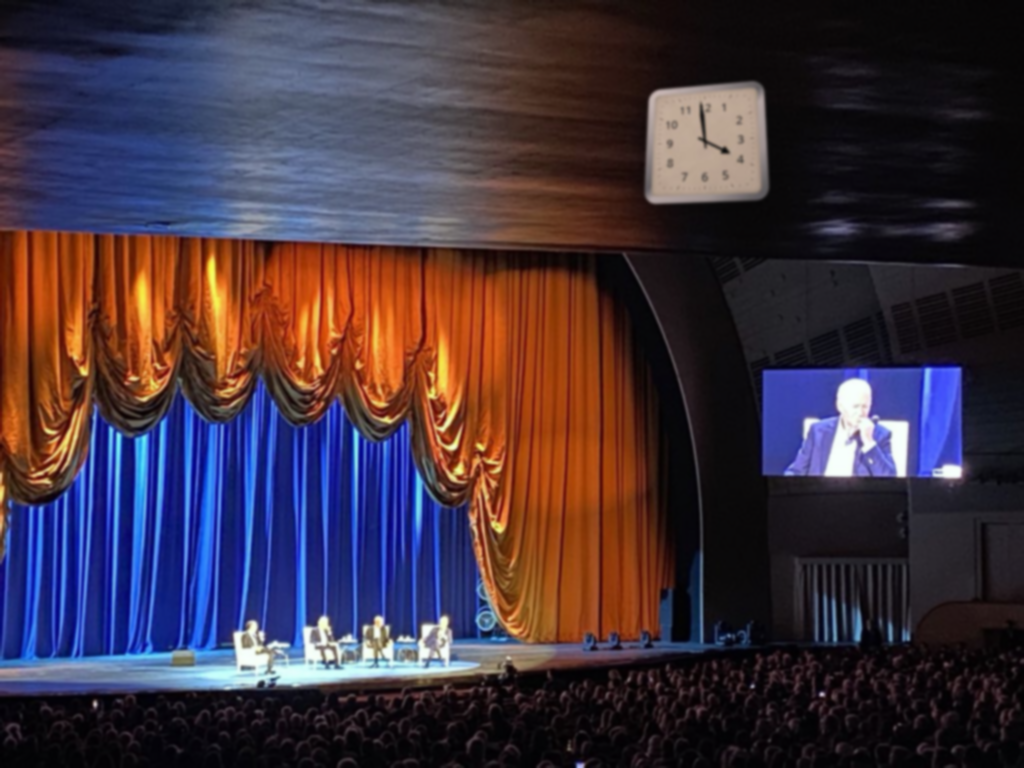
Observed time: **3:59**
